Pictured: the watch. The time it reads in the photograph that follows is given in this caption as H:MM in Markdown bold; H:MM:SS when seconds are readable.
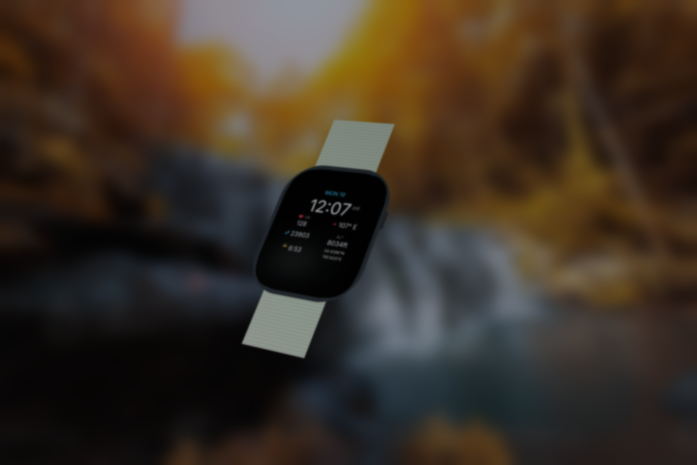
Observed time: **12:07**
